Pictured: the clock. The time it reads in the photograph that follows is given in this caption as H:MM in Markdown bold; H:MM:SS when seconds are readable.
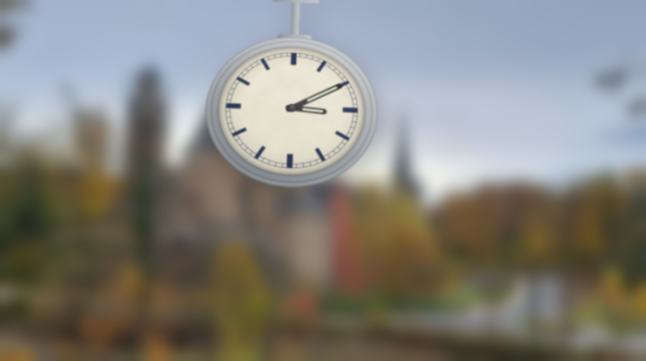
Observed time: **3:10**
